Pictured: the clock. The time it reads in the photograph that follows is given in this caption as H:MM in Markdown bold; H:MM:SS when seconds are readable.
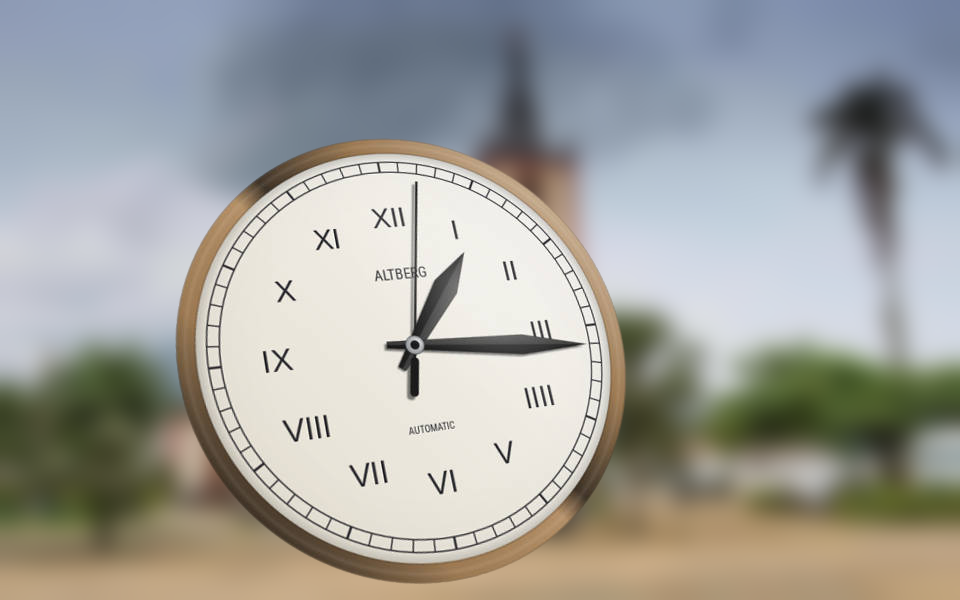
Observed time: **1:16:02**
